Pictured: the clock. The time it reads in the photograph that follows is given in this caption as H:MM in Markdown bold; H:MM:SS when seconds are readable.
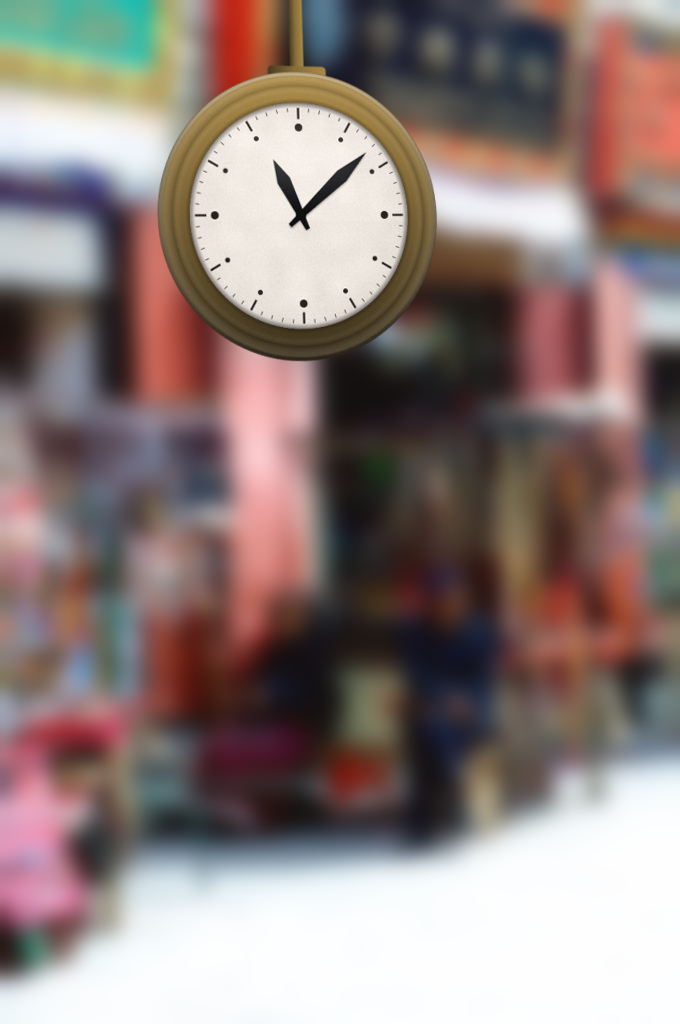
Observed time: **11:08**
